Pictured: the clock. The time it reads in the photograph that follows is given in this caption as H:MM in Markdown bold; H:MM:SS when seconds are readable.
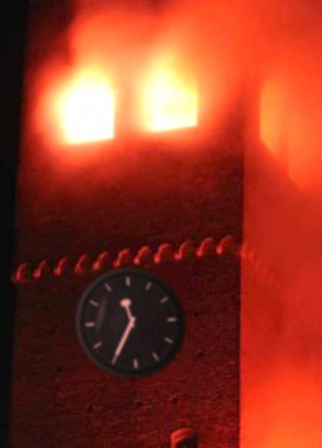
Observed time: **11:35**
